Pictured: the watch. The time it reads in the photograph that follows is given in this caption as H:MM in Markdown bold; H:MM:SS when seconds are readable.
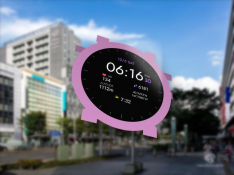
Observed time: **6:16**
